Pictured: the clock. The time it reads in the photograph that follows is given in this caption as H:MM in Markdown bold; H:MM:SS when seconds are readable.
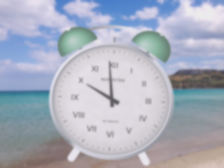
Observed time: **9:59**
